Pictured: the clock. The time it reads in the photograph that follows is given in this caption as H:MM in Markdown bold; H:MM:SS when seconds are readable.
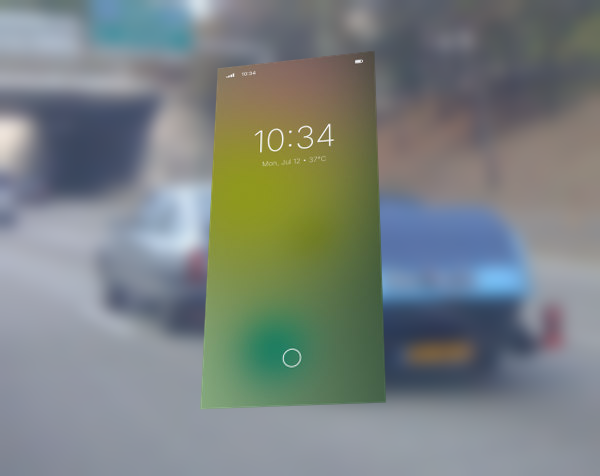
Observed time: **10:34**
